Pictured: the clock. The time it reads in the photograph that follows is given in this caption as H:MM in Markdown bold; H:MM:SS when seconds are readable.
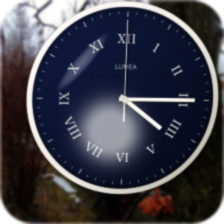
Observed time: **4:15:00**
